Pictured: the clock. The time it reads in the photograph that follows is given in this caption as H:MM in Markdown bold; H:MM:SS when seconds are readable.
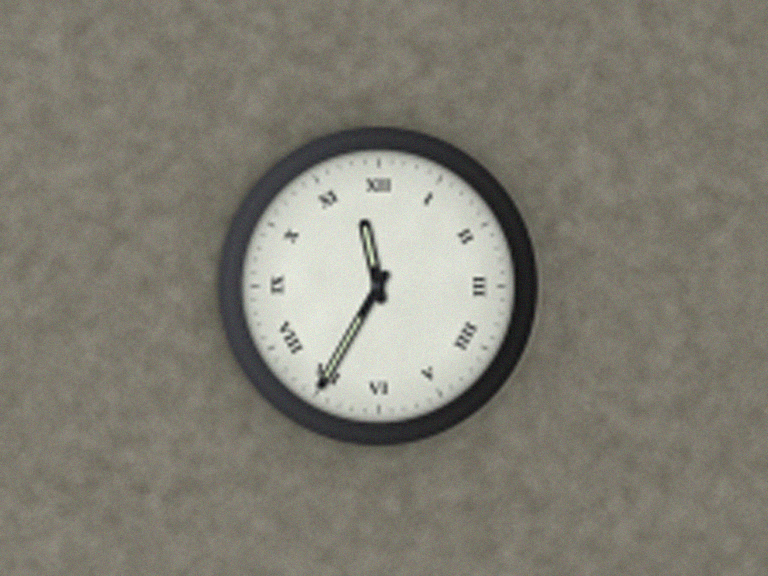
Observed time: **11:35**
